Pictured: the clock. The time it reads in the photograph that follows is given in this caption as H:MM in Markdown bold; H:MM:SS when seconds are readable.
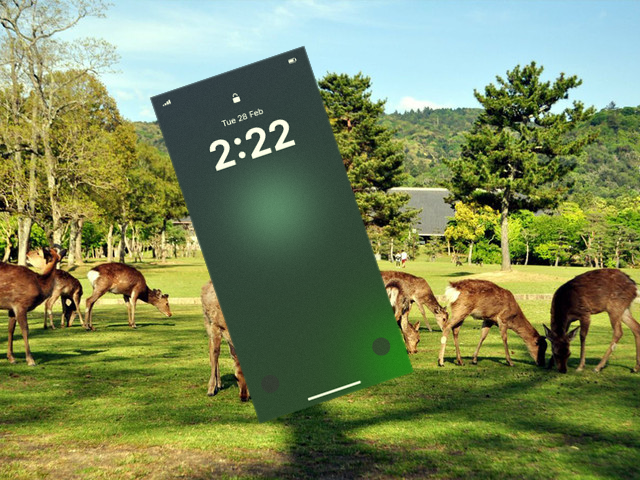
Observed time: **2:22**
